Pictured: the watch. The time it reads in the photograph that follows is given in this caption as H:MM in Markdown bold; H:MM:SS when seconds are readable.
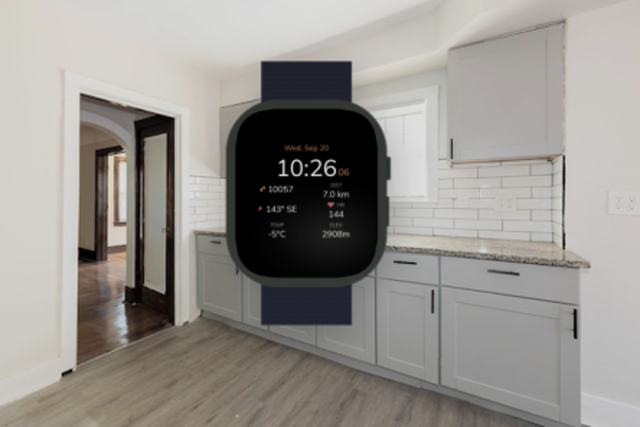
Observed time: **10:26**
